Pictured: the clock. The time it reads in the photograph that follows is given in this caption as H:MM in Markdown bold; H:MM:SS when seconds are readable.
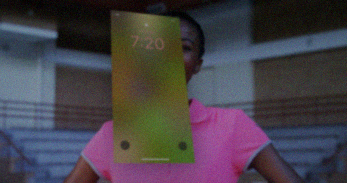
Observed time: **7:20**
